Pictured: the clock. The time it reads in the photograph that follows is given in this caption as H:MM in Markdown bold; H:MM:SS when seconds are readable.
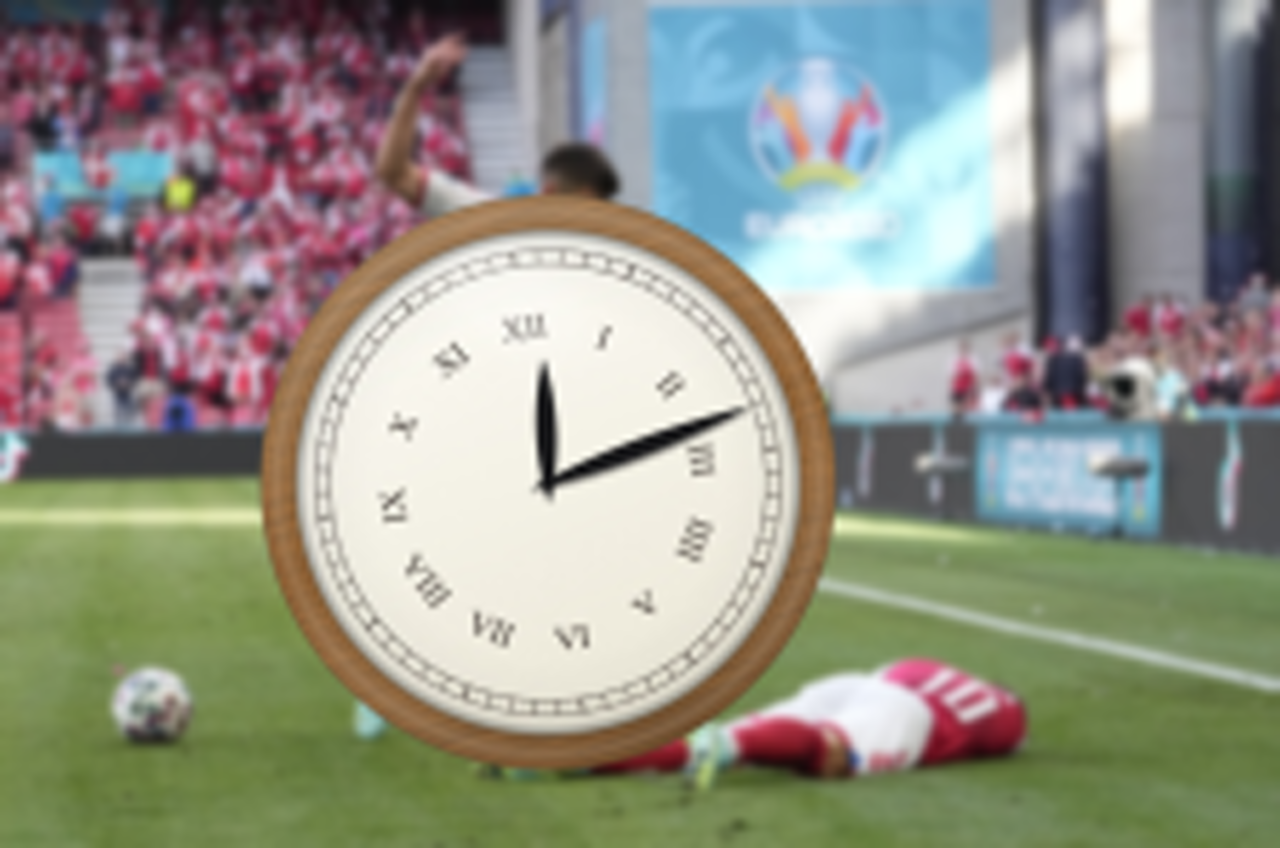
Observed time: **12:13**
